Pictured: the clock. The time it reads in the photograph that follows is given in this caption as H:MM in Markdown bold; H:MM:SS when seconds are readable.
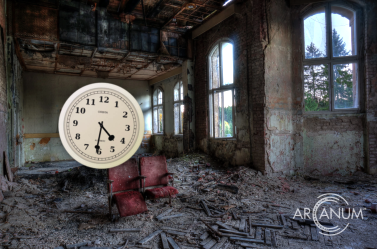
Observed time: **4:31**
